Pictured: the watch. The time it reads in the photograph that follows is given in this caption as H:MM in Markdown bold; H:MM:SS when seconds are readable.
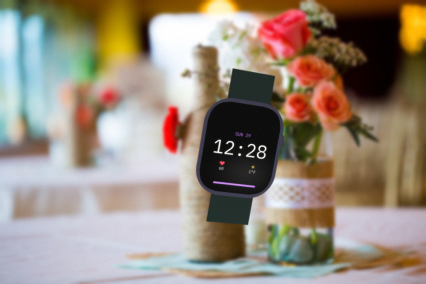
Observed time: **12:28**
